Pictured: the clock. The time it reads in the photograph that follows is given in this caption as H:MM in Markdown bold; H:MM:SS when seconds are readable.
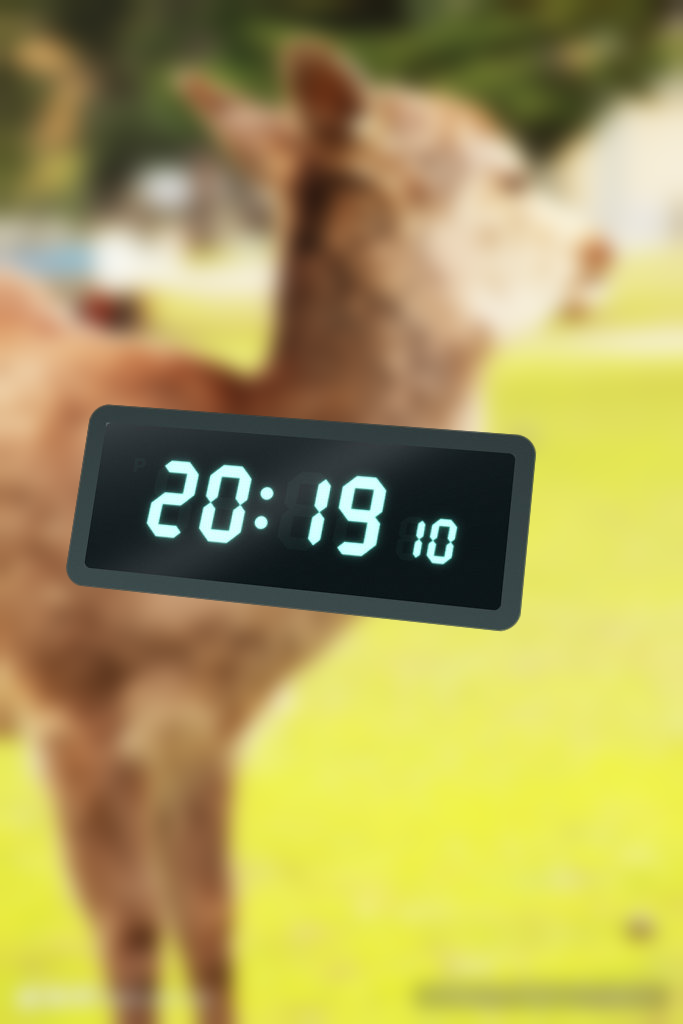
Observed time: **20:19:10**
